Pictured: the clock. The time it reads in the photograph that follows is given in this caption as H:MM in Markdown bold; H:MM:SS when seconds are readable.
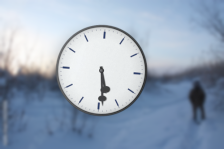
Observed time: **5:29**
